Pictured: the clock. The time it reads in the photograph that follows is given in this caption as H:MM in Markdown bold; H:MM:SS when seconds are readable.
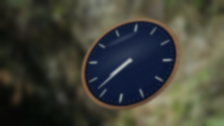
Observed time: **7:37**
